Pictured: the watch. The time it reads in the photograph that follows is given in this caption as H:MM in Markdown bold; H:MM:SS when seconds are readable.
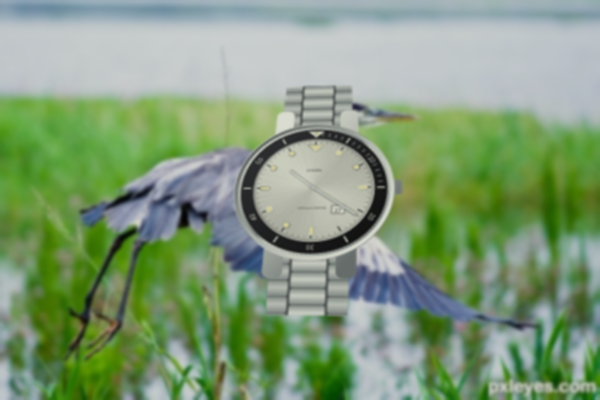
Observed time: **10:21**
